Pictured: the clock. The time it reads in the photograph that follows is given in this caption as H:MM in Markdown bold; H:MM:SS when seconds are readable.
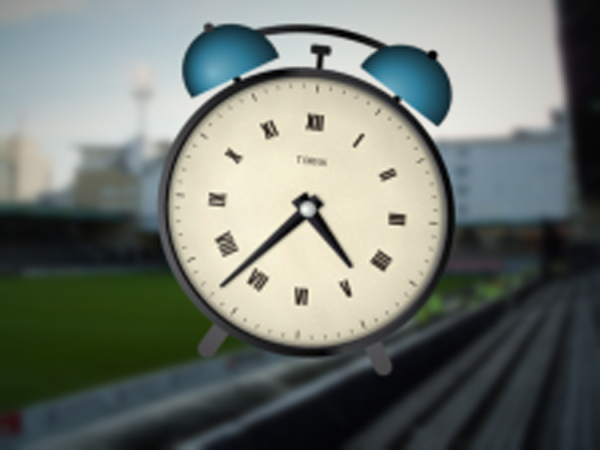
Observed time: **4:37**
